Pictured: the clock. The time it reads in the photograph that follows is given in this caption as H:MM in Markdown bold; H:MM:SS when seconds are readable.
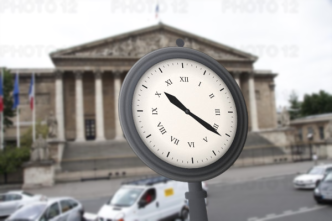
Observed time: **10:21**
